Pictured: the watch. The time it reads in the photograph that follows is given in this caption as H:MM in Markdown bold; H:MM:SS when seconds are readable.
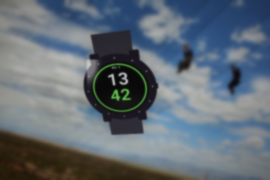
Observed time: **13:42**
